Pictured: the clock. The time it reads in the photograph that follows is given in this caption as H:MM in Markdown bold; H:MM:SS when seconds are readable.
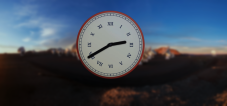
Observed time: **2:40**
